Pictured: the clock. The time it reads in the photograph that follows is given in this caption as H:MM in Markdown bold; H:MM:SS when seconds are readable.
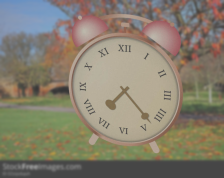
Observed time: **7:23**
